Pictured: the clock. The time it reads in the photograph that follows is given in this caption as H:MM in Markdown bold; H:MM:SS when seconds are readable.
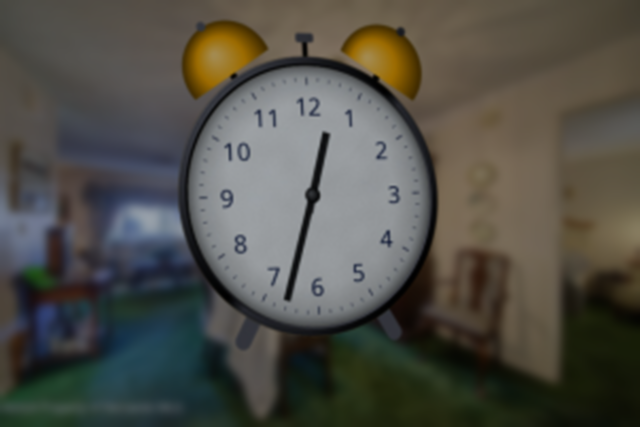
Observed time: **12:33**
